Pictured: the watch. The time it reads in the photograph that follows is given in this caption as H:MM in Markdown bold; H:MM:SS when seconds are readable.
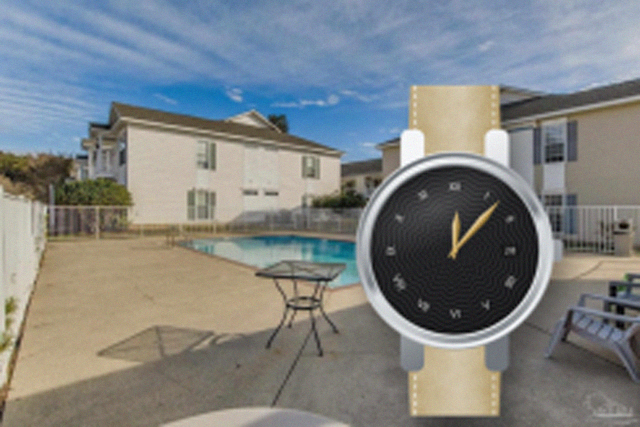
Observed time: **12:07**
